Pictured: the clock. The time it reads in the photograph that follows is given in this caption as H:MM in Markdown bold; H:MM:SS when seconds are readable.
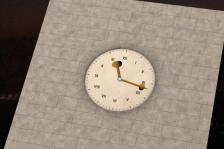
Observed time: **11:17**
